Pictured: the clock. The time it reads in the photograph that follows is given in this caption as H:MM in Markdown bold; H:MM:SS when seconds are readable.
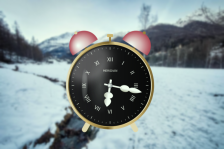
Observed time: **6:17**
